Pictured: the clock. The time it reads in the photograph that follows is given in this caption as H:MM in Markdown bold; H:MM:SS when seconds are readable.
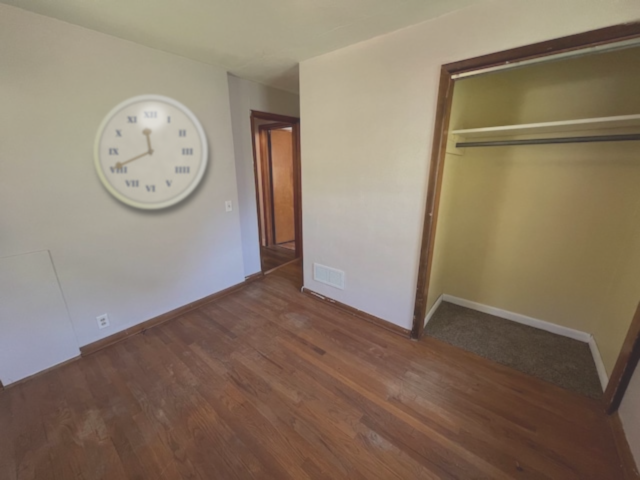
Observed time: **11:41**
